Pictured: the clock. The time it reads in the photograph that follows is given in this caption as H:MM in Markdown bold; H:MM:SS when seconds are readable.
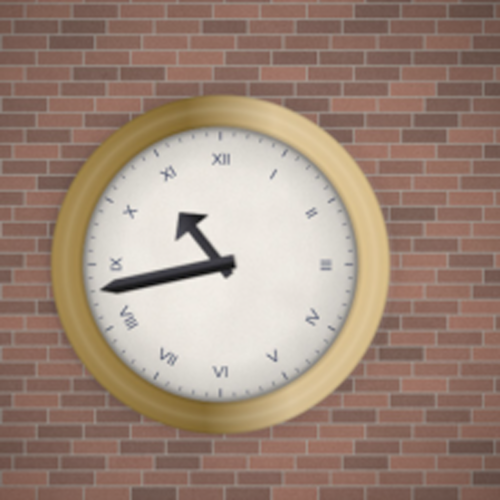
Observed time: **10:43**
